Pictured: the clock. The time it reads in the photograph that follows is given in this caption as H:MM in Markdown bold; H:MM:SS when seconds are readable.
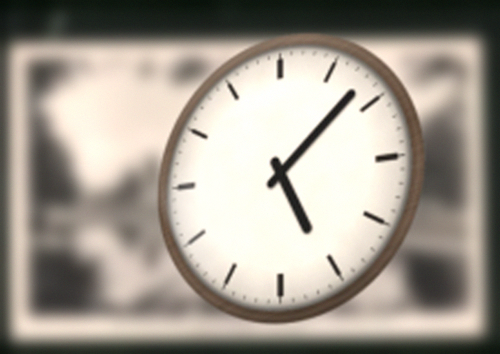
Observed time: **5:08**
